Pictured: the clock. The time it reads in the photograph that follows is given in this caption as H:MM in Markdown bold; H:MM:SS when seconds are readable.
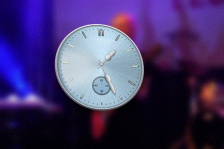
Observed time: **1:26**
